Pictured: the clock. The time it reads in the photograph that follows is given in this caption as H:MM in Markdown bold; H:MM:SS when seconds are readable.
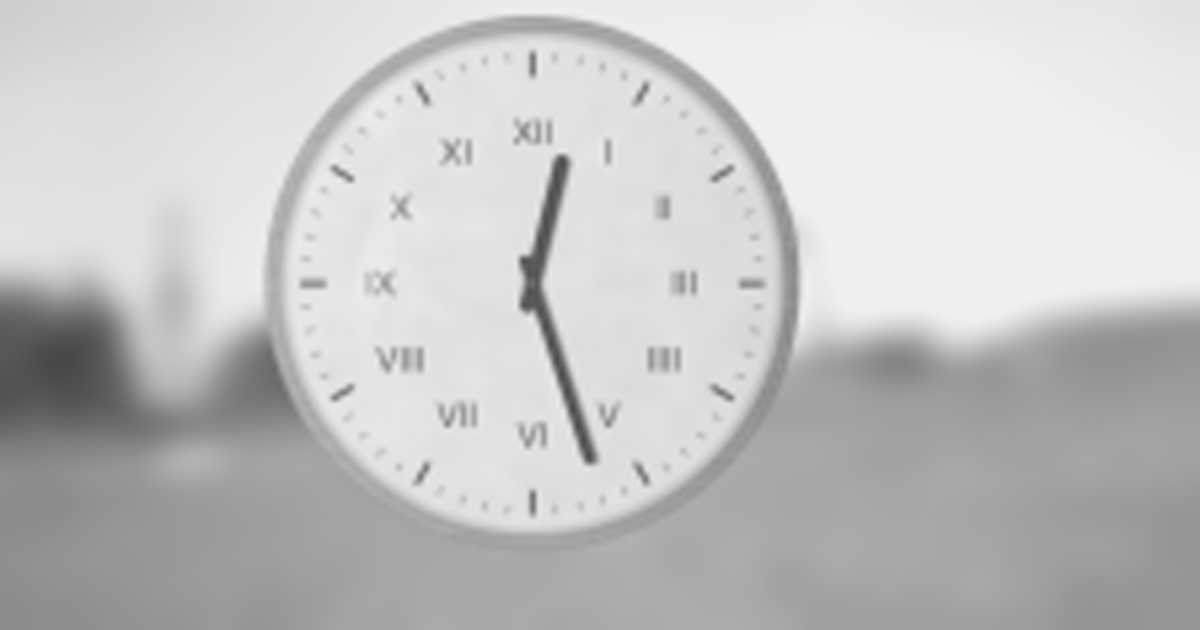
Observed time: **12:27**
